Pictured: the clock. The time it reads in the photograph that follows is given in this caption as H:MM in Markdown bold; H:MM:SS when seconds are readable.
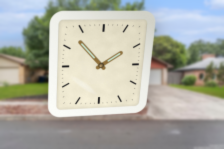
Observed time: **1:53**
